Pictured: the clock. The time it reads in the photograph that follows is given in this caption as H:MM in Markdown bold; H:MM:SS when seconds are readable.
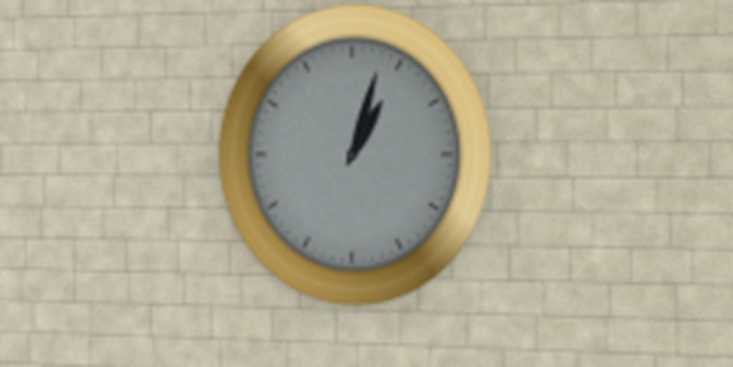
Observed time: **1:03**
